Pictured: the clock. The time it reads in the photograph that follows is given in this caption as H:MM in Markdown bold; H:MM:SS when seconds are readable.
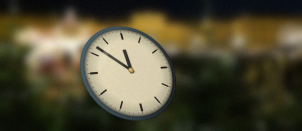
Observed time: **11:52**
